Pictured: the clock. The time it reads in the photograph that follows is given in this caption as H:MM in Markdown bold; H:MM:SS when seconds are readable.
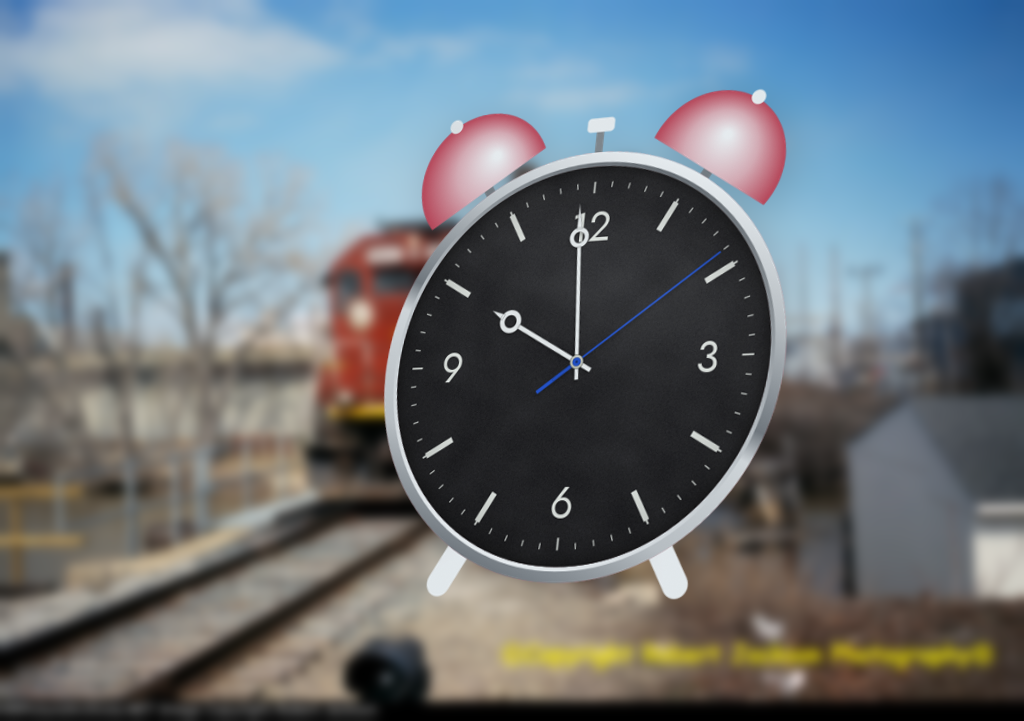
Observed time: **9:59:09**
